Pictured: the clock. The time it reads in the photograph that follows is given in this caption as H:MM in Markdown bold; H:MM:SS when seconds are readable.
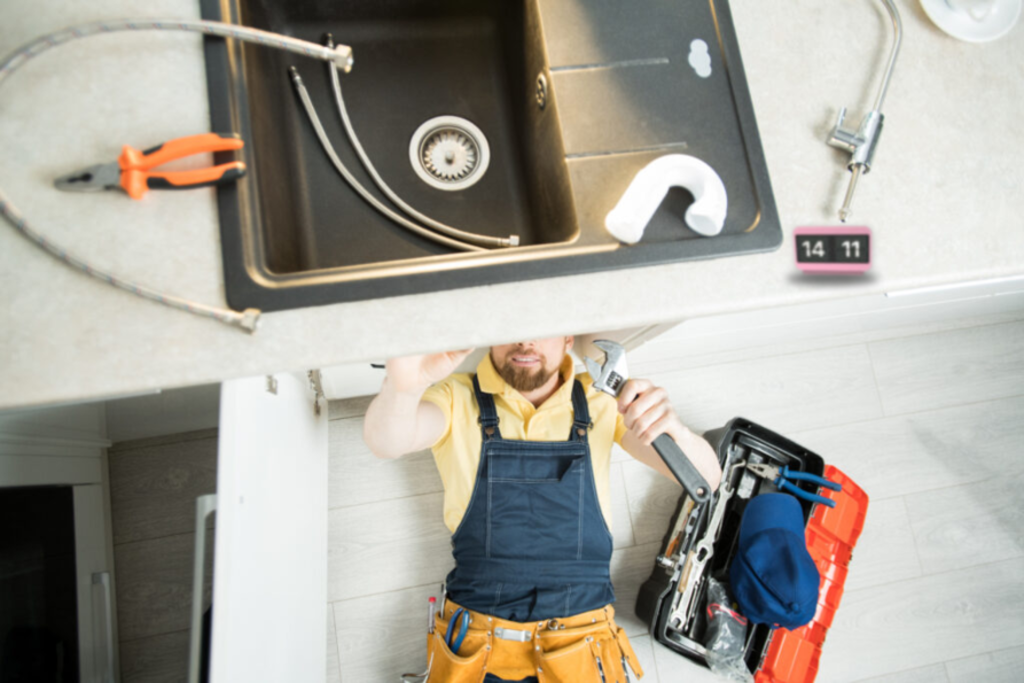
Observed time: **14:11**
